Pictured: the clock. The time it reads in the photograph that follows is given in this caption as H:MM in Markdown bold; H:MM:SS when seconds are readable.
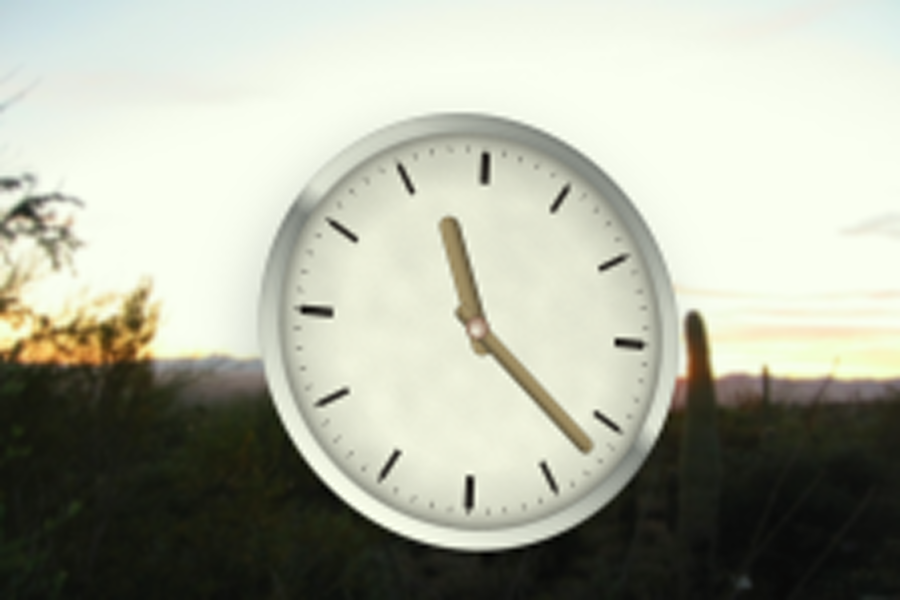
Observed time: **11:22**
